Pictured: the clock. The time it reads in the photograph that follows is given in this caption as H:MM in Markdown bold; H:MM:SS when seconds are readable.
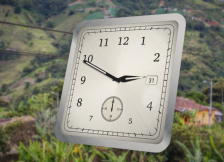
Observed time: **2:49**
